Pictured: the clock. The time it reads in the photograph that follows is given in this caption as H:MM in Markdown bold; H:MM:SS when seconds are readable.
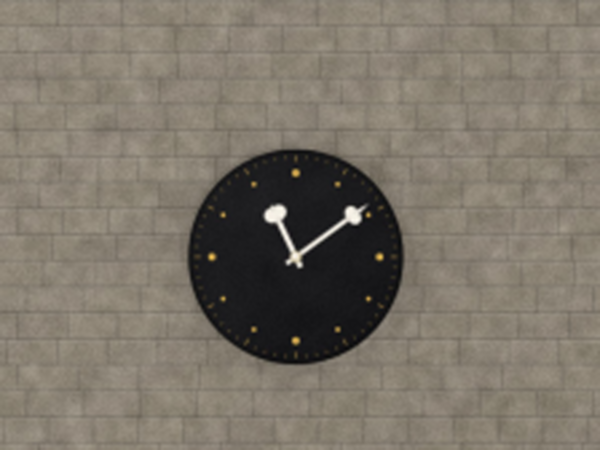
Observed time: **11:09**
